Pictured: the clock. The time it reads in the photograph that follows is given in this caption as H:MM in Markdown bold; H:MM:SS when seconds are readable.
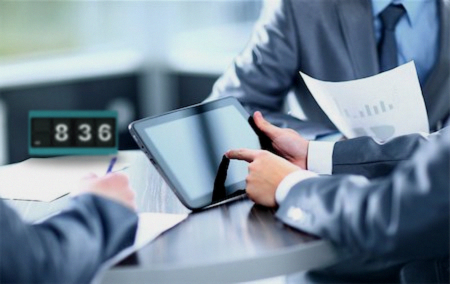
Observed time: **8:36**
